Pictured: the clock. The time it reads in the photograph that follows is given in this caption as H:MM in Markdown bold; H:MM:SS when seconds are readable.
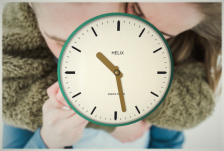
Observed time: **10:28**
